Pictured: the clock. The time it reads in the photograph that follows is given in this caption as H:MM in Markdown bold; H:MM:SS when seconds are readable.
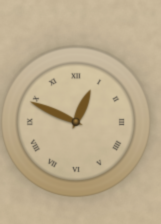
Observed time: **12:49**
